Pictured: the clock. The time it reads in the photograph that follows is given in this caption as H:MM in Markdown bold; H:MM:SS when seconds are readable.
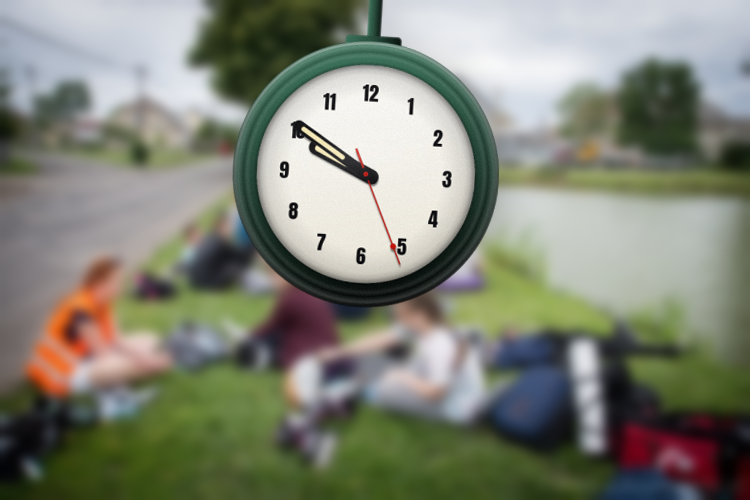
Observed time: **9:50:26**
